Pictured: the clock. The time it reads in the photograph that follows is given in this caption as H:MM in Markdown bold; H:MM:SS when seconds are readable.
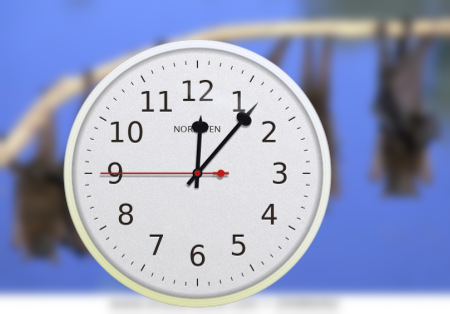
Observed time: **12:06:45**
